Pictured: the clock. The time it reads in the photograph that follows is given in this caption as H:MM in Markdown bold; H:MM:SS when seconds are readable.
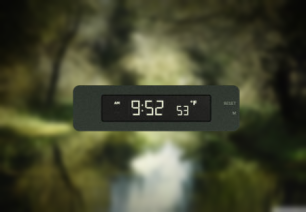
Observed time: **9:52**
